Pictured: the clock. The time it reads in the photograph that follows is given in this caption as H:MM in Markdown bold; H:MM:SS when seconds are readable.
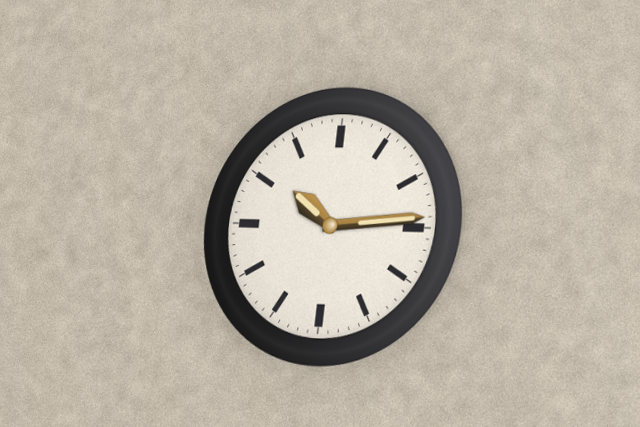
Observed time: **10:14**
